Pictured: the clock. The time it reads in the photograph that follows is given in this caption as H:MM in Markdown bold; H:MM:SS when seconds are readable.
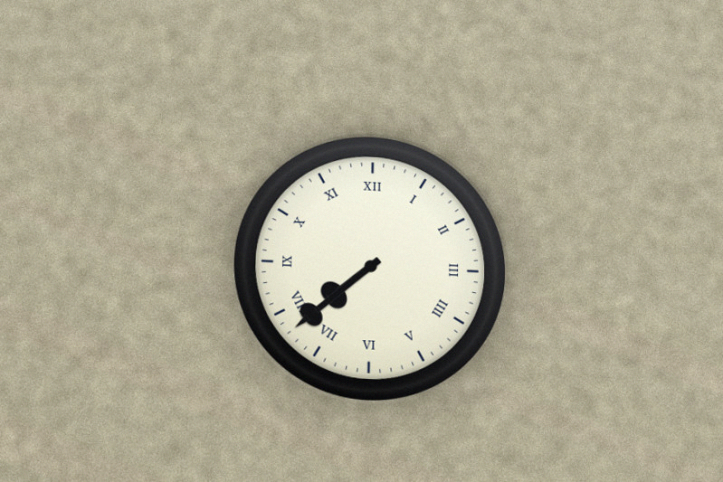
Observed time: **7:38**
